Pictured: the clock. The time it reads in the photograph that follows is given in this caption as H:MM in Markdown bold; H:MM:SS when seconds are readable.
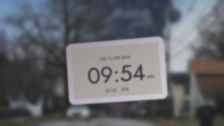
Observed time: **9:54**
